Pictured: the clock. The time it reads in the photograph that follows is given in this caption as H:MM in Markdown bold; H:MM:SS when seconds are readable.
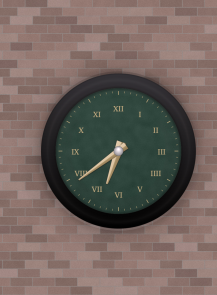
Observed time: **6:39**
